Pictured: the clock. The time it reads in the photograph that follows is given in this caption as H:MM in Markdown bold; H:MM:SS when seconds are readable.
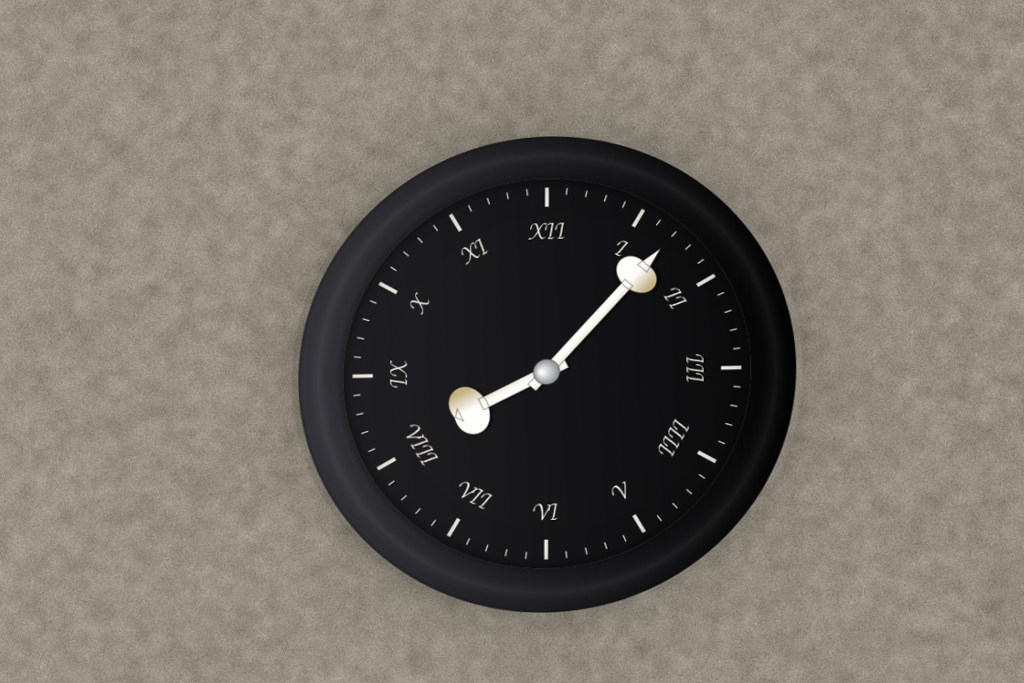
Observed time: **8:07**
